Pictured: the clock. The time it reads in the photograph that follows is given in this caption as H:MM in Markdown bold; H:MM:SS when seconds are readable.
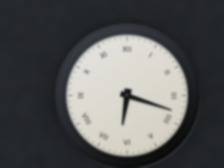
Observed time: **6:18**
